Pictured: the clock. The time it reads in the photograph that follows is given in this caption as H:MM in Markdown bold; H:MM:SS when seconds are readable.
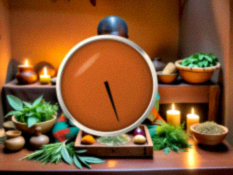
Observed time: **5:27**
